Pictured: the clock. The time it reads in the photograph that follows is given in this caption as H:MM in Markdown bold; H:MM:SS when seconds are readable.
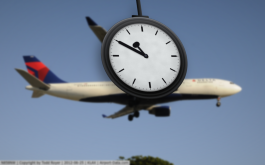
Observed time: **10:50**
